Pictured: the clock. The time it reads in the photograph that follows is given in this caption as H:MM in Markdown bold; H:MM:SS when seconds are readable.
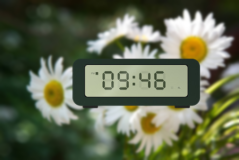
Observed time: **9:46**
